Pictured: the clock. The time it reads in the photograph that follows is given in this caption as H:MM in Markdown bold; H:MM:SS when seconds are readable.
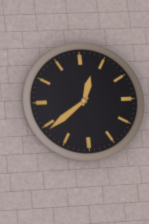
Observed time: **12:39**
